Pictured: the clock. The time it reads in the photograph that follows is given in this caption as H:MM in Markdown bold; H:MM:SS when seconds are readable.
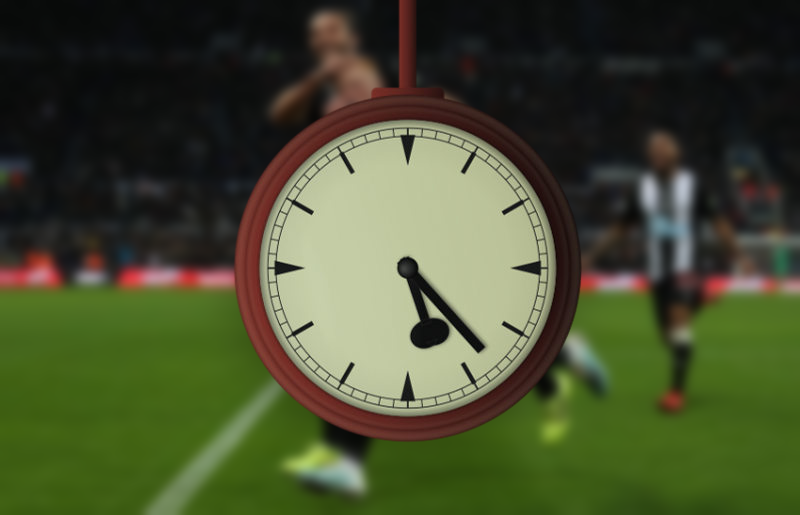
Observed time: **5:23**
